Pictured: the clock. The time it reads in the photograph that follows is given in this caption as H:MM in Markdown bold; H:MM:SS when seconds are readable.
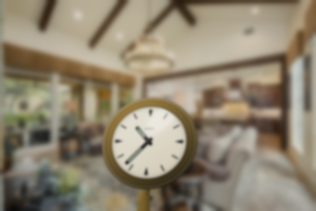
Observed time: **10:37**
